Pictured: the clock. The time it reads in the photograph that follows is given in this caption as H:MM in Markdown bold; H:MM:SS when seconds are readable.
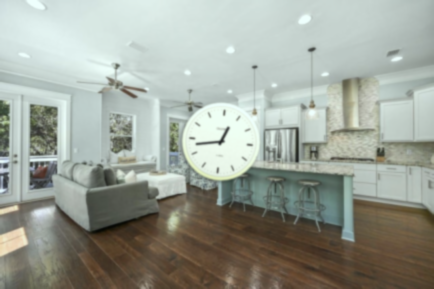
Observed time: **12:43**
